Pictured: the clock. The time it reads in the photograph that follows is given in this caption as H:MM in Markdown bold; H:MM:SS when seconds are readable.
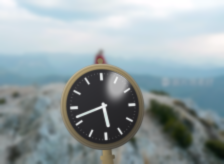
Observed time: **5:42**
